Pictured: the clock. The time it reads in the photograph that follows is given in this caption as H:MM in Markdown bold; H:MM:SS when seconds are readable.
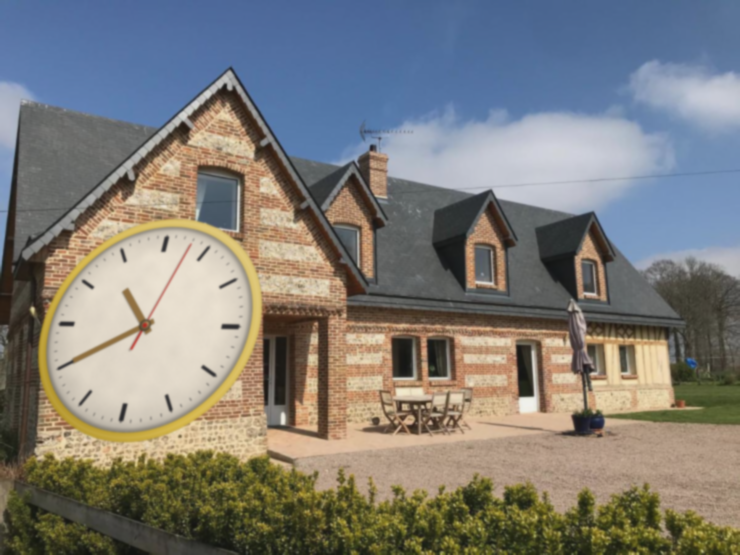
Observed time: **10:40:03**
